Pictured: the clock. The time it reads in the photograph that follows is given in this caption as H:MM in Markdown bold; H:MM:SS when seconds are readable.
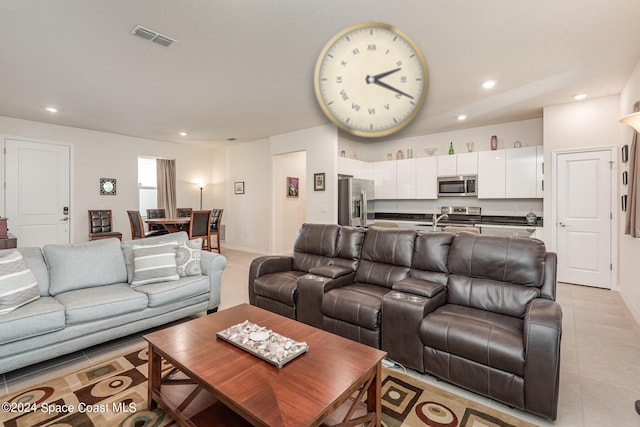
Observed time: **2:19**
